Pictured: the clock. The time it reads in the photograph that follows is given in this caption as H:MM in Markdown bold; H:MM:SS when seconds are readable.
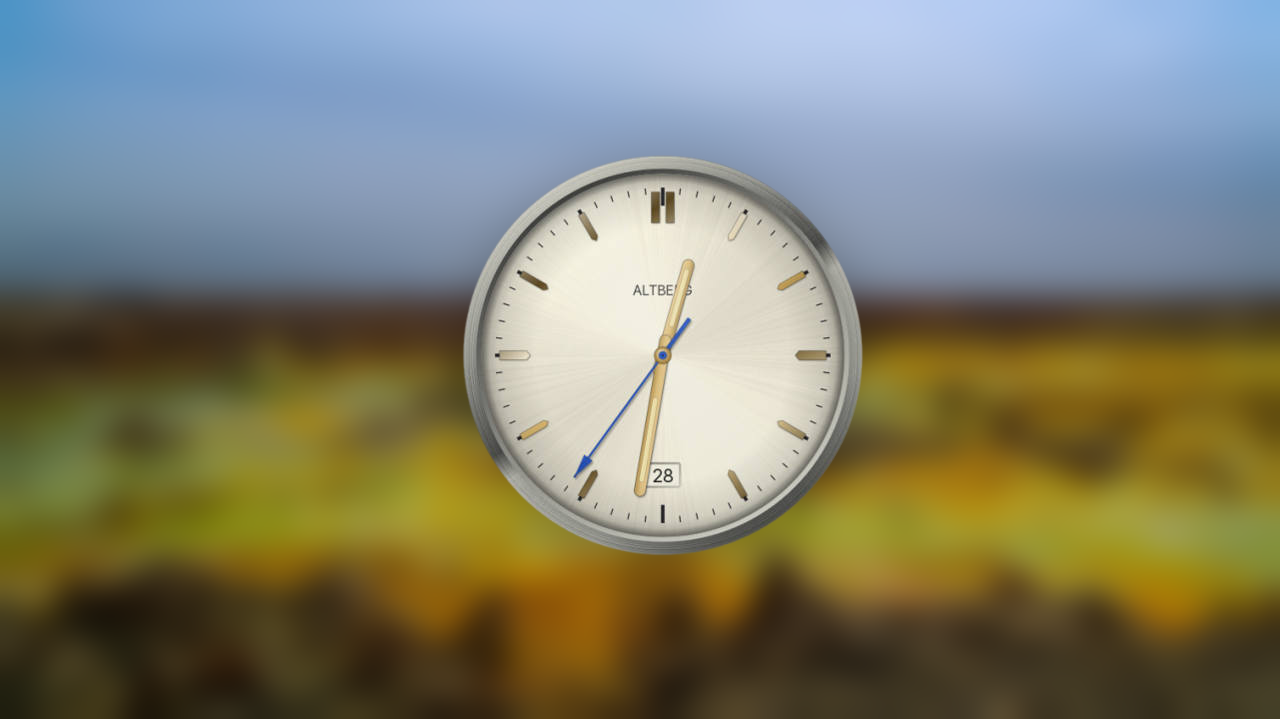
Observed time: **12:31:36**
